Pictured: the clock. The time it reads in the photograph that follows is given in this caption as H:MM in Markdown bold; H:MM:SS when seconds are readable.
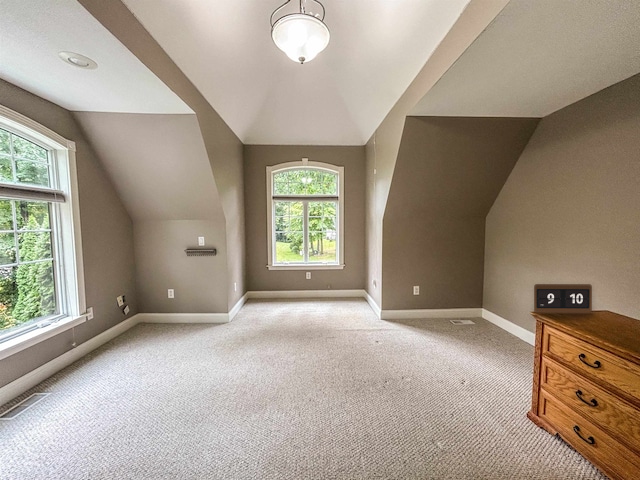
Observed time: **9:10**
